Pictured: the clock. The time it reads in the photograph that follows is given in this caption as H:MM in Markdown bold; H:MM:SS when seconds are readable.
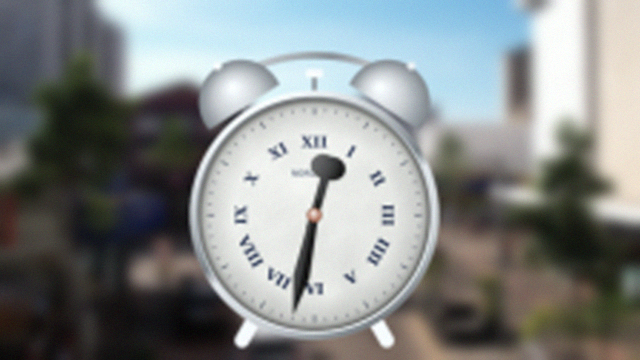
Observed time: **12:32**
